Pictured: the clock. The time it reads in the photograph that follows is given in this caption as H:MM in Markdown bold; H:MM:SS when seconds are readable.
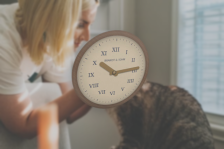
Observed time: **10:14**
